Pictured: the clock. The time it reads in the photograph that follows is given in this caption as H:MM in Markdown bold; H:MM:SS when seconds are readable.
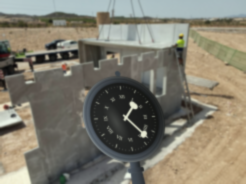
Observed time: **1:23**
